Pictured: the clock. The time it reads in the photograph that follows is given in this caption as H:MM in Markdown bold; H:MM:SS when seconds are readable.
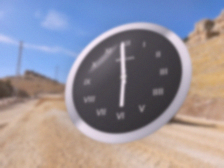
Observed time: **5:59**
